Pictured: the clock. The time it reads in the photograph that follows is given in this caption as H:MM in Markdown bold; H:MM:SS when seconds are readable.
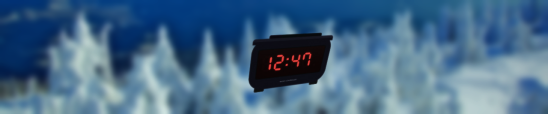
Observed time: **12:47**
